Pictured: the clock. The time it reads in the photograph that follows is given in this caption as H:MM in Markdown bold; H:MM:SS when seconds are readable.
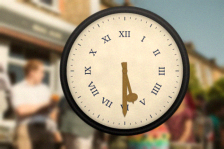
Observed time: **5:30**
